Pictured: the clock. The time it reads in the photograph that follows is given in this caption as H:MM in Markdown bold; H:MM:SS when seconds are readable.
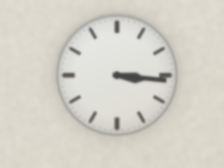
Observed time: **3:16**
